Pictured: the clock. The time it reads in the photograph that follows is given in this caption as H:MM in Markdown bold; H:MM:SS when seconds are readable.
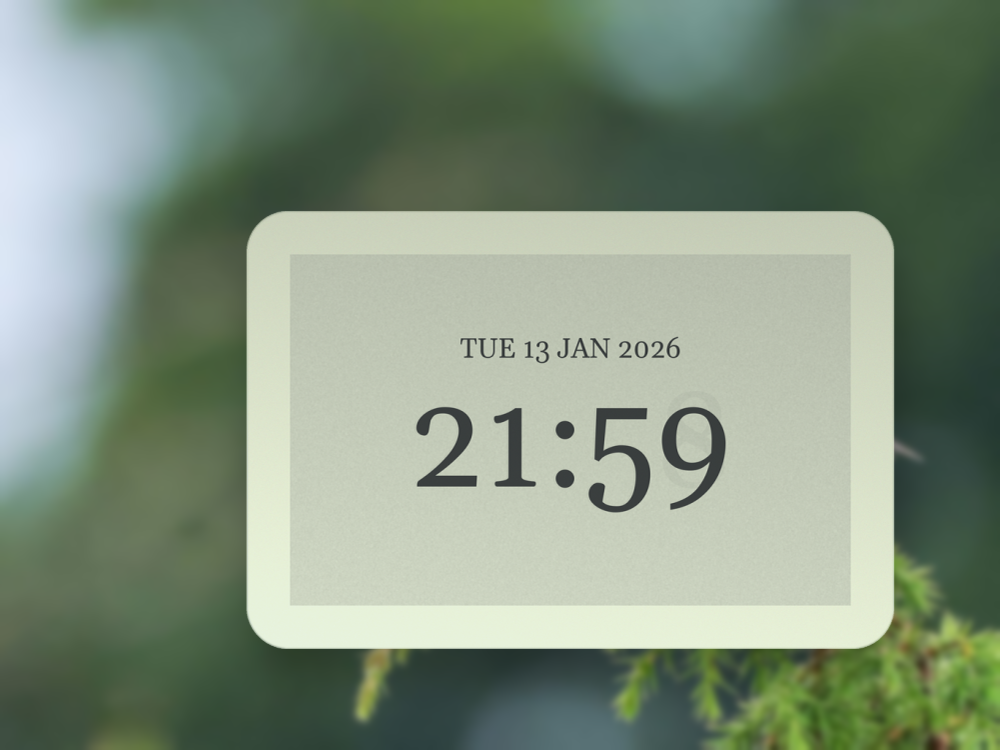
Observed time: **21:59**
